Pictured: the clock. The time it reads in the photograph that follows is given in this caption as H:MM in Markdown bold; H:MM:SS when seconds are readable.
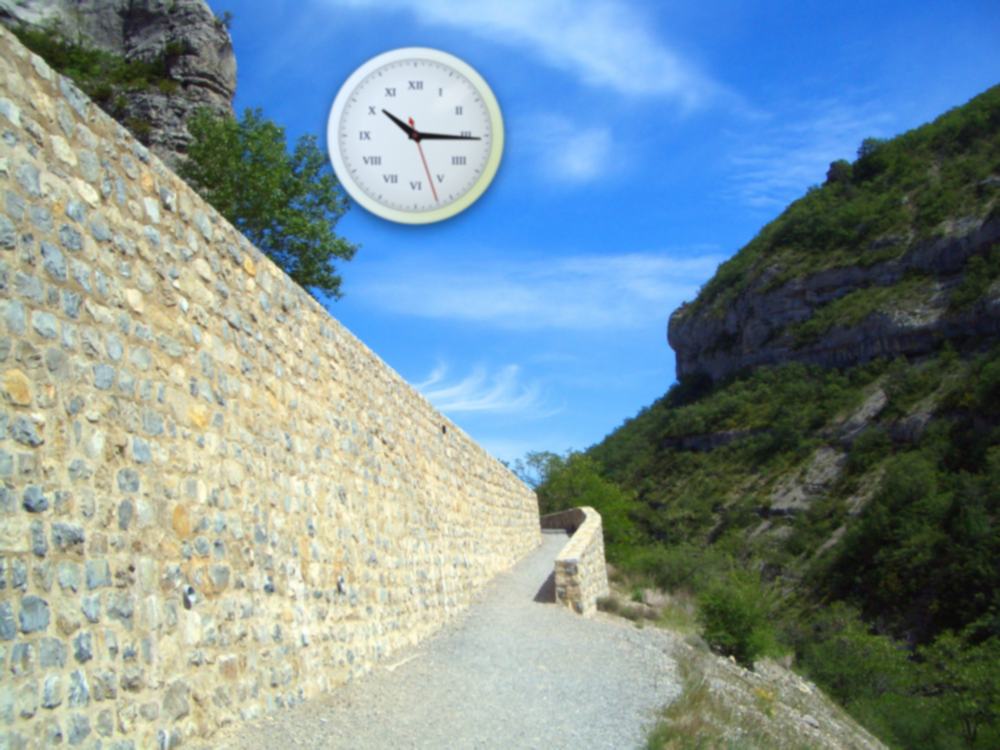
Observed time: **10:15:27**
